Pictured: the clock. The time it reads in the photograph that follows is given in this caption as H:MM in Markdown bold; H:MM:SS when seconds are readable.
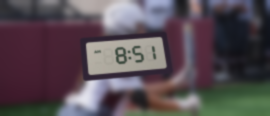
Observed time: **8:51**
